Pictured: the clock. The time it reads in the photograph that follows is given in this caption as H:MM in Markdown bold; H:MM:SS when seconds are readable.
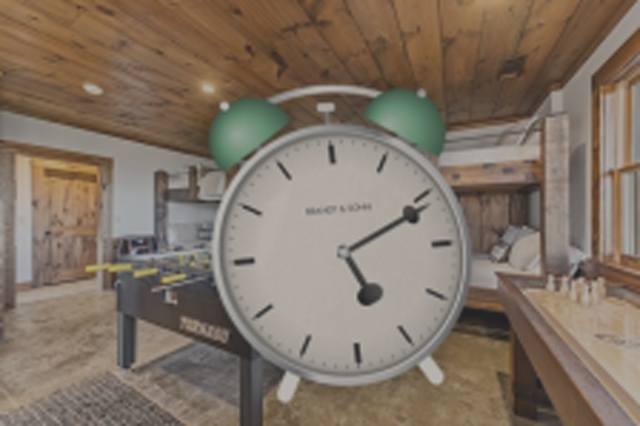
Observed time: **5:11**
